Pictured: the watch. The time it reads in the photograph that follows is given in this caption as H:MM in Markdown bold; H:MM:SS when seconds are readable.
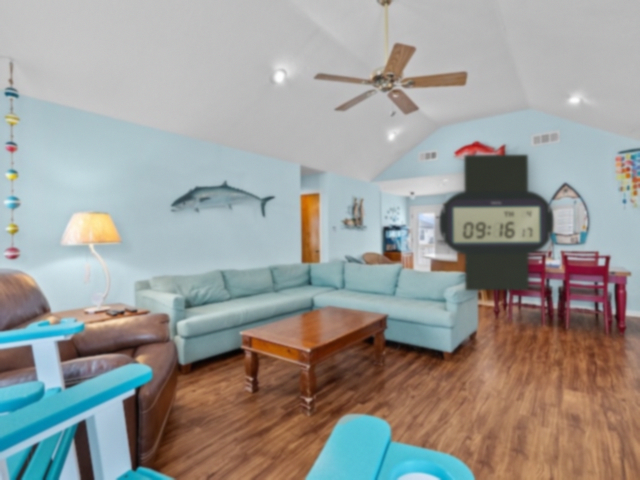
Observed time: **9:16**
